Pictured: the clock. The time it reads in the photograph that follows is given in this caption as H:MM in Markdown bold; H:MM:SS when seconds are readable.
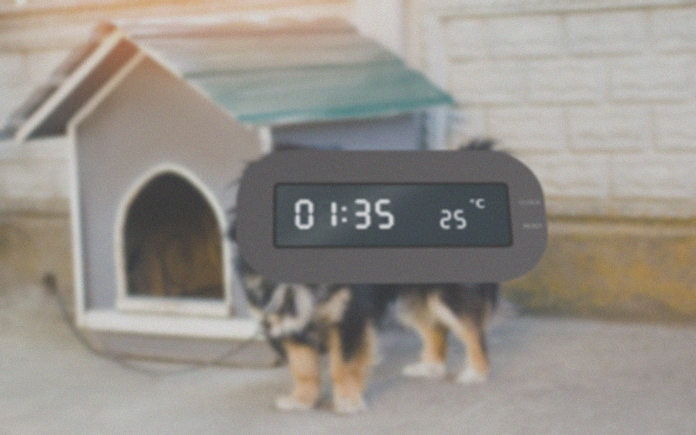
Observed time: **1:35**
